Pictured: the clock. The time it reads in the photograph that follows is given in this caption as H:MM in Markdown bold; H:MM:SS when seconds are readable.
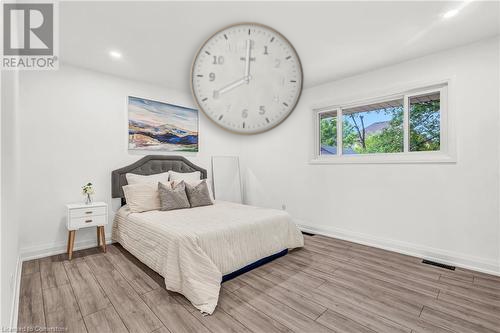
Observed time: **8:00**
